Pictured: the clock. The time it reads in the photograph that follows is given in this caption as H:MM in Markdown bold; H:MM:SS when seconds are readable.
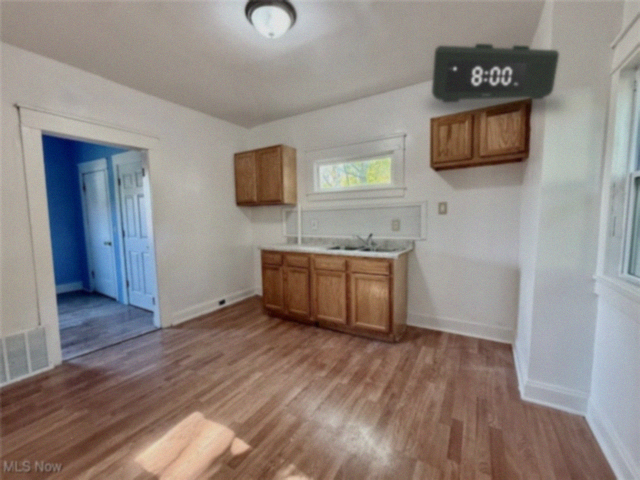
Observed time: **8:00**
